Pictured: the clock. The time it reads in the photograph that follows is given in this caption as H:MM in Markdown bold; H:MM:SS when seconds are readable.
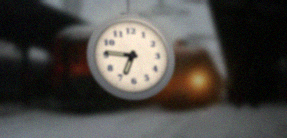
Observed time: **6:46**
